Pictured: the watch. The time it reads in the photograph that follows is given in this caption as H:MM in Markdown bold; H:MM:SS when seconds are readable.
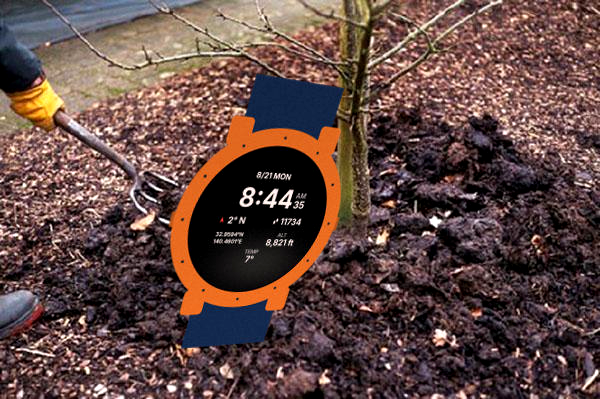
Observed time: **8:44:35**
